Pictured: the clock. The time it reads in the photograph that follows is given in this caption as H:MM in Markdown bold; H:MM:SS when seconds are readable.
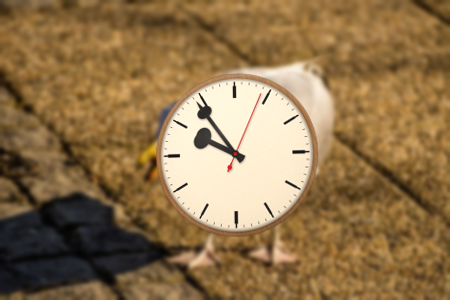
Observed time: **9:54:04**
